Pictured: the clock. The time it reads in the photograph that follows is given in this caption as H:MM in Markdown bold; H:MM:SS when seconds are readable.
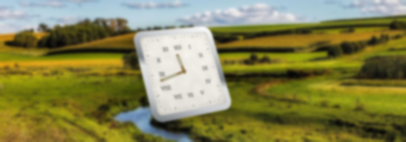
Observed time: **11:43**
